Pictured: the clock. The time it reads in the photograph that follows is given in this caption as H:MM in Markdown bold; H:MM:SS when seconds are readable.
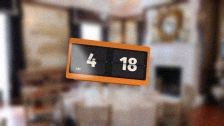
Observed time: **4:18**
